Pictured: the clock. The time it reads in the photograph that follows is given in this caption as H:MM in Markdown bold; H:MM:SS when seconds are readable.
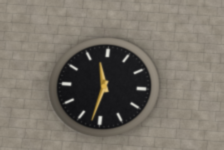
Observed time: **11:32**
